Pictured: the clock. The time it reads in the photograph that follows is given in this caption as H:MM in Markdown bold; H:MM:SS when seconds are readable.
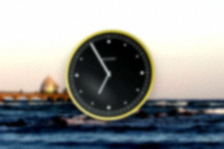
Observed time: **6:55**
